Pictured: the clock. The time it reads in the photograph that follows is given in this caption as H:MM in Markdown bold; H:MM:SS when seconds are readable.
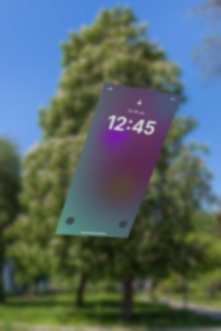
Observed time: **12:45**
